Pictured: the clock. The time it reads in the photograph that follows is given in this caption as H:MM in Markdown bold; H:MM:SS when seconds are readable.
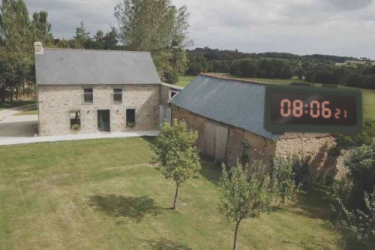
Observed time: **8:06:21**
